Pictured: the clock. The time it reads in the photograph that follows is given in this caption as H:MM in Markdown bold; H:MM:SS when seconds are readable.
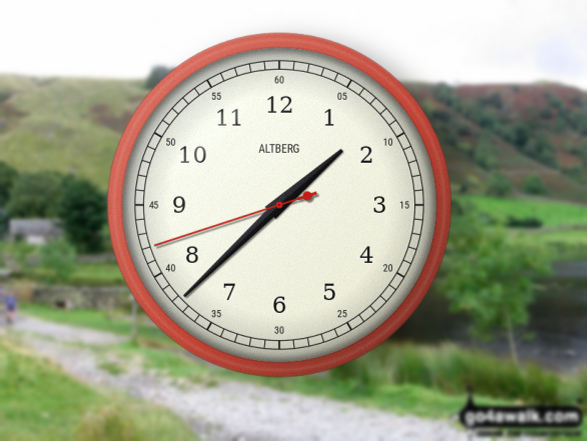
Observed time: **1:37:42**
